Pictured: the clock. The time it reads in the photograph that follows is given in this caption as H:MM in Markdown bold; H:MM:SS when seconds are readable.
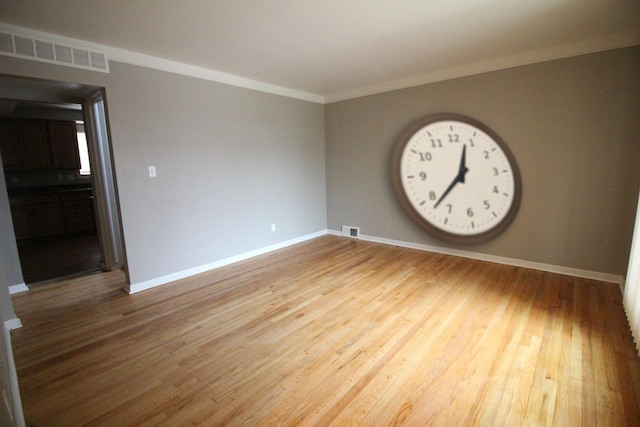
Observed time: **12:38**
